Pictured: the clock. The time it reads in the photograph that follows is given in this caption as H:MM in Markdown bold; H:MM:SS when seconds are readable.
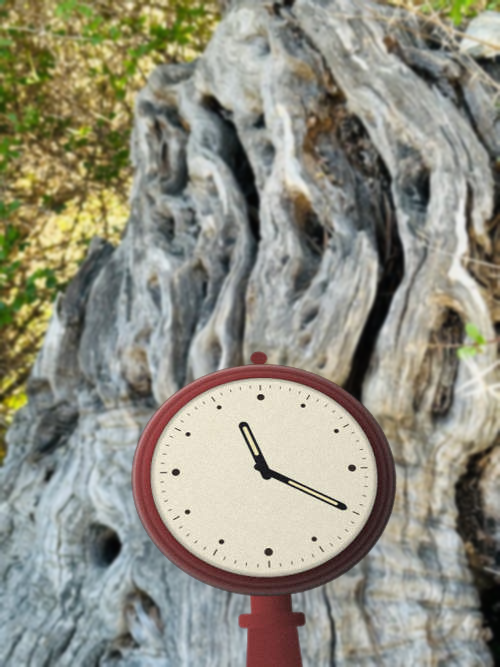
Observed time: **11:20**
